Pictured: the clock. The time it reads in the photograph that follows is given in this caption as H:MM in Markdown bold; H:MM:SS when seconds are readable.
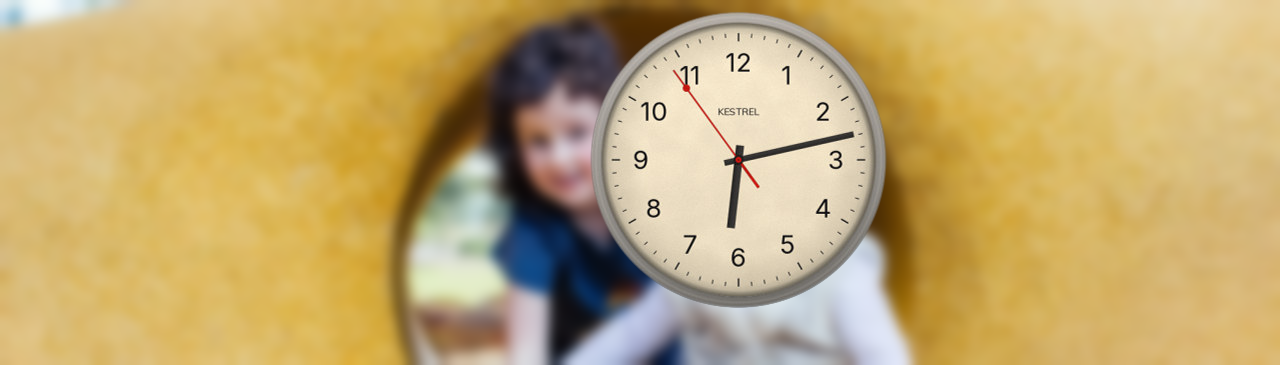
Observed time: **6:12:54**
